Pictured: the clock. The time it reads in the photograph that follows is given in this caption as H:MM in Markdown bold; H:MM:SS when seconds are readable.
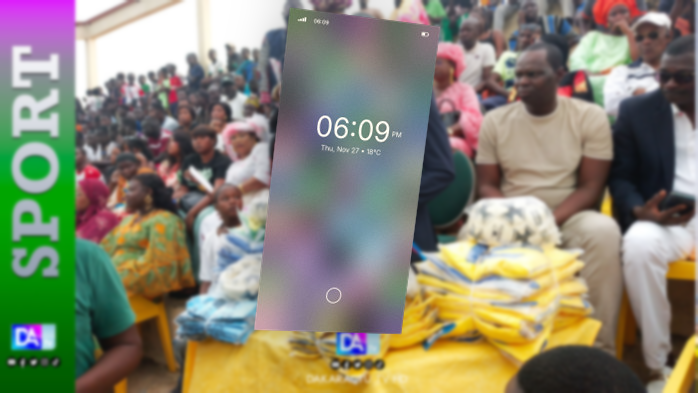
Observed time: **6:09**
